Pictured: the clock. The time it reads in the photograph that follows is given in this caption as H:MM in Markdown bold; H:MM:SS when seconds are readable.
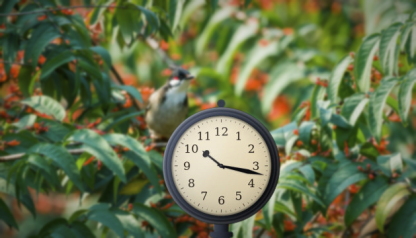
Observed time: **10:17**
